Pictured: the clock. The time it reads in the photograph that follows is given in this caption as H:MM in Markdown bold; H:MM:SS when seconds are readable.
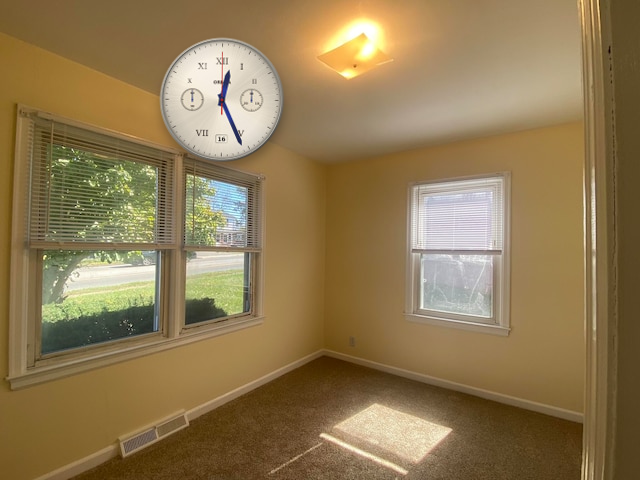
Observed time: **12:26**
